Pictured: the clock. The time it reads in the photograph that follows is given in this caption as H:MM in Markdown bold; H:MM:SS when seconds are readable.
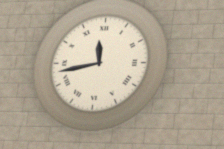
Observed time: **11:43**
